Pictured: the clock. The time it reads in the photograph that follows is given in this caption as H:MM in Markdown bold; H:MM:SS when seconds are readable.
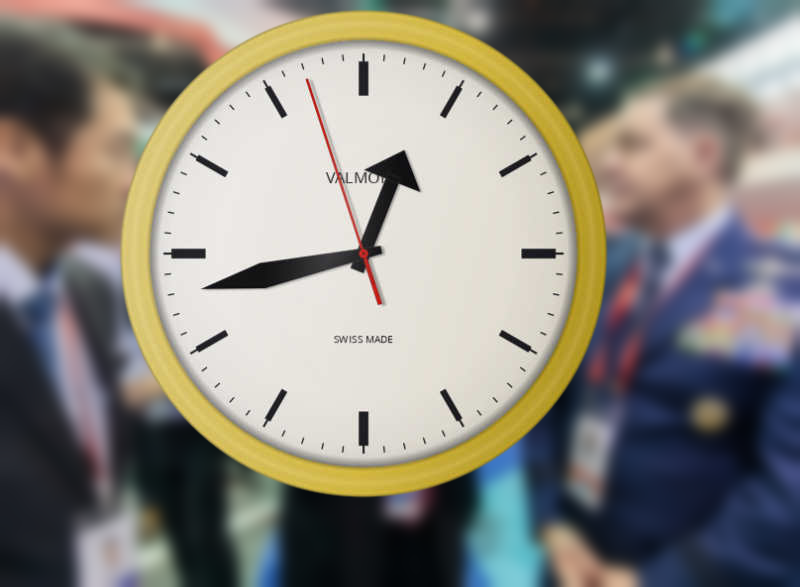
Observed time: **12:42:57**
